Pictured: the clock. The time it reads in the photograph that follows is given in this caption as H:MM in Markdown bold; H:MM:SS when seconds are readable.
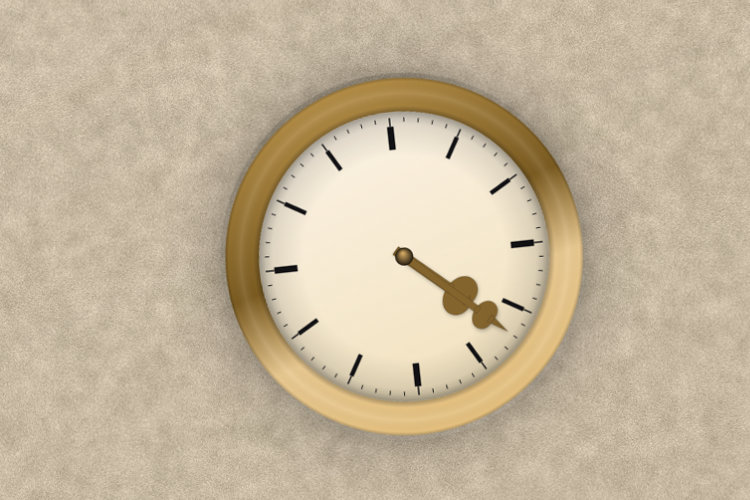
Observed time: **4:22**
